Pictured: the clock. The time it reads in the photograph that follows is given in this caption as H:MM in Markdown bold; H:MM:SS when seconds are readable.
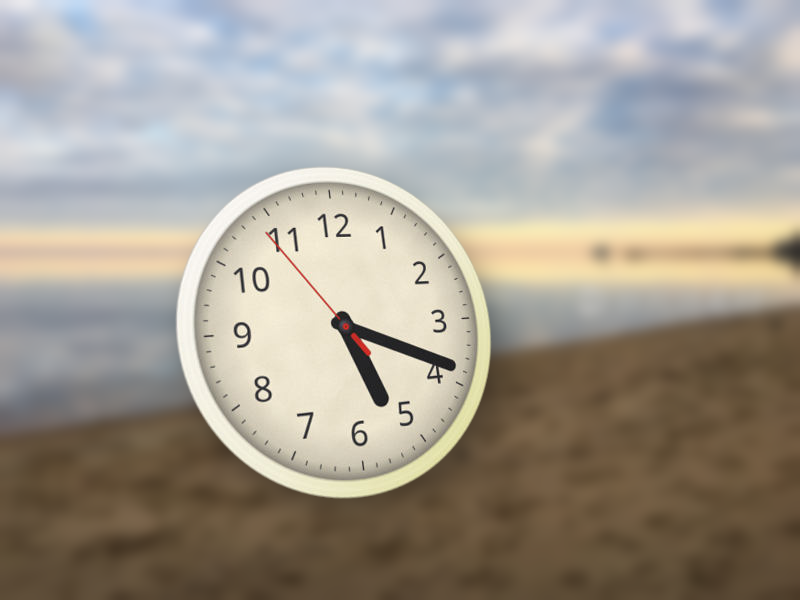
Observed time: **5:18:54**
